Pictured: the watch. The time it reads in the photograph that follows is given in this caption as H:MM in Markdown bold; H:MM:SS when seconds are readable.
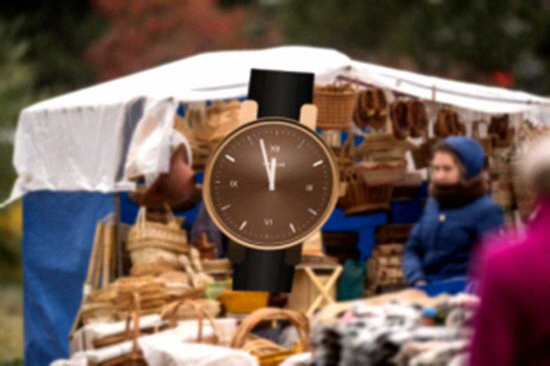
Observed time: **11:57**
